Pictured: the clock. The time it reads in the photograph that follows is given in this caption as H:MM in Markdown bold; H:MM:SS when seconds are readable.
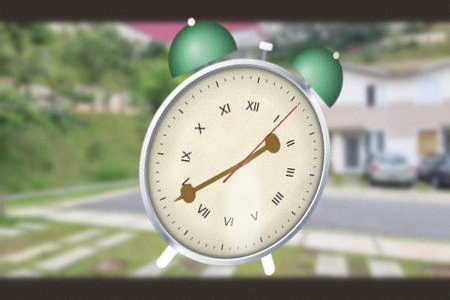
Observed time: **1:39:06**
